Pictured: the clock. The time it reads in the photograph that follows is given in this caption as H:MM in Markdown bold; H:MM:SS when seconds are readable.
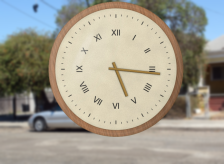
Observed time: **5:16**
